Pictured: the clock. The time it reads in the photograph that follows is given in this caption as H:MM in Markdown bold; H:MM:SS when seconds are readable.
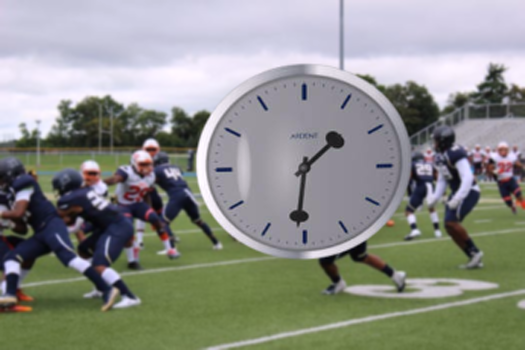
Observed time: **1:31**
